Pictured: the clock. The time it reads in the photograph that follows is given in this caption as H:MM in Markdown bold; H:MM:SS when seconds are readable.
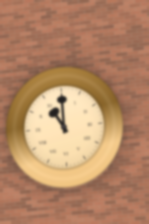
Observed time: **11:00**
